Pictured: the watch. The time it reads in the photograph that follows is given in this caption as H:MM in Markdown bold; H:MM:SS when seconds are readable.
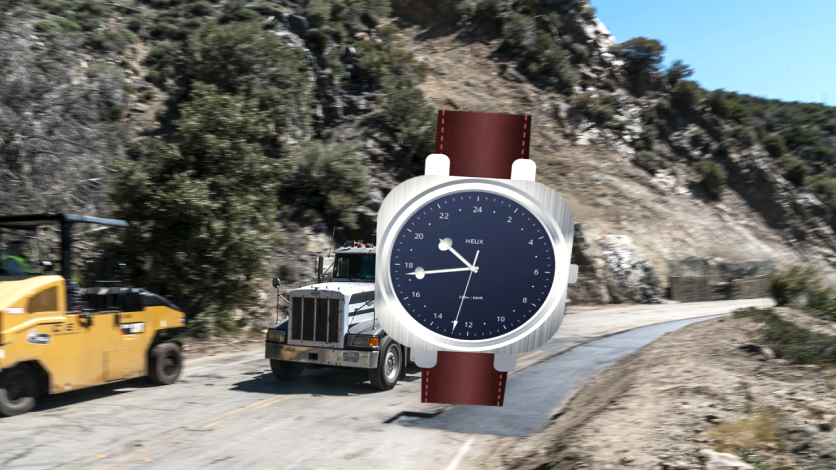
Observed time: **20:43:32**
